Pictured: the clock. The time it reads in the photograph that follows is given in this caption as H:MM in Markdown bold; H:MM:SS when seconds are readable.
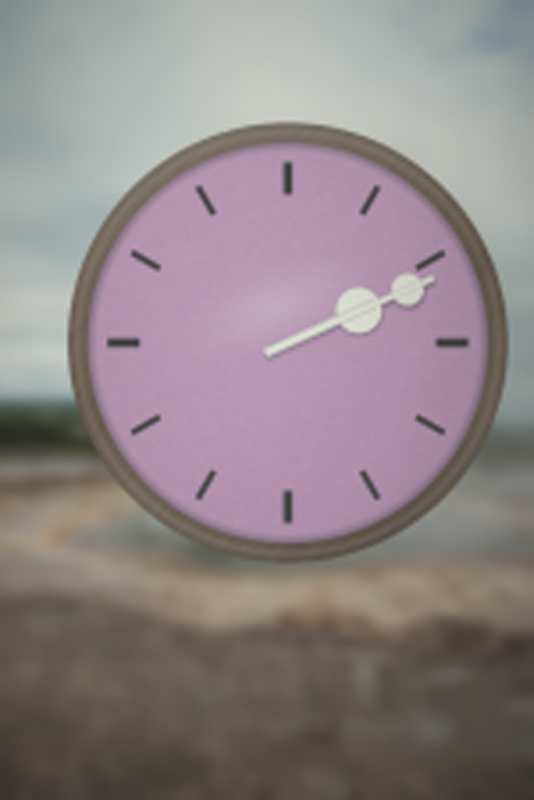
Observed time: **2:11**
